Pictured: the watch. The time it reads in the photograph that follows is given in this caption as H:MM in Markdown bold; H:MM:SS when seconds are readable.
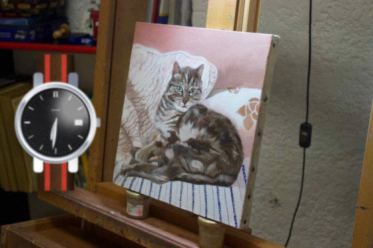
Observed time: **6:31**
